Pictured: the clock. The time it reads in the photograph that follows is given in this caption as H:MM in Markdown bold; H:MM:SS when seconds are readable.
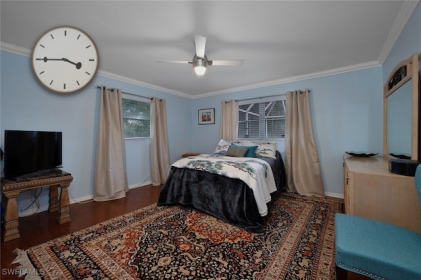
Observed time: **3:45**
